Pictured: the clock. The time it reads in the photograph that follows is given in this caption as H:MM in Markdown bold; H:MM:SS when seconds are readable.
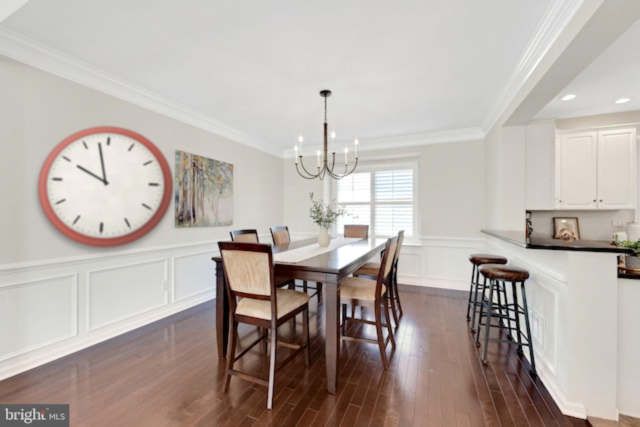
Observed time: **9:58**
